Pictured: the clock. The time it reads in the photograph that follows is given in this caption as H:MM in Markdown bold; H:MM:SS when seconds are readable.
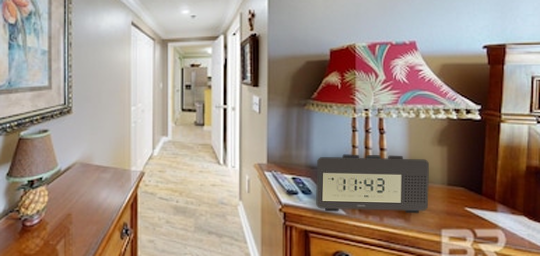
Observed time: **11:43**
